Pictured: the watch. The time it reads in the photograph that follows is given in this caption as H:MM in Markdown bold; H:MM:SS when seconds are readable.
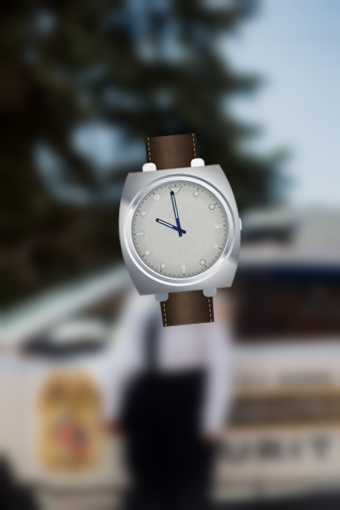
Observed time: **9:59**
